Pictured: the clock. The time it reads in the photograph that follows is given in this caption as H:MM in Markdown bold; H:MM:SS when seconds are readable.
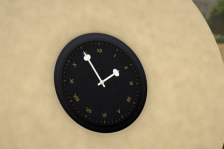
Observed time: **1:55**
